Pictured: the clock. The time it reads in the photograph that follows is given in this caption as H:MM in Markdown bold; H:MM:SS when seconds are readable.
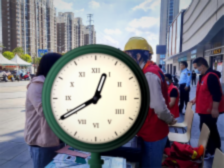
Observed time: **12:40**
